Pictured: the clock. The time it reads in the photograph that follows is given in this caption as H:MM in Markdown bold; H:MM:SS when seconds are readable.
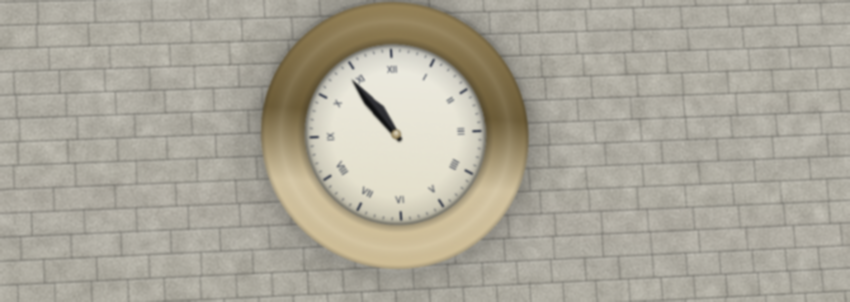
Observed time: **10:54**
